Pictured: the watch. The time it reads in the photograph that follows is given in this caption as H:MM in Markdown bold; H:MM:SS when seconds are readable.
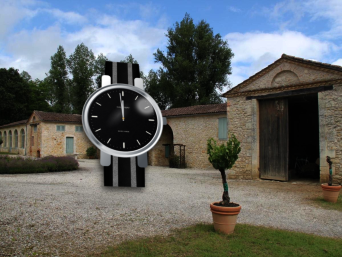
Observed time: **11:59**
